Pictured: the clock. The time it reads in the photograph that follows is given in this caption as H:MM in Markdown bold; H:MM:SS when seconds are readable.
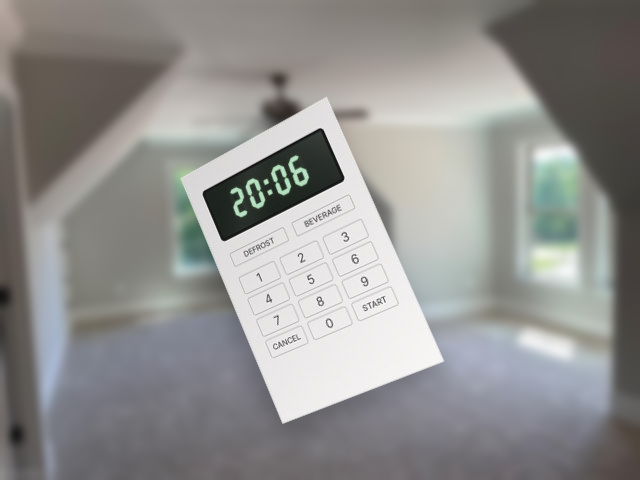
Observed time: **20:06**
